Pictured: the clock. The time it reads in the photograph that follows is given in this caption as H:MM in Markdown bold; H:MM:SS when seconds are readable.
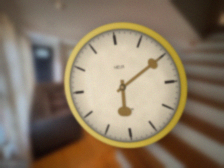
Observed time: **6:10**
